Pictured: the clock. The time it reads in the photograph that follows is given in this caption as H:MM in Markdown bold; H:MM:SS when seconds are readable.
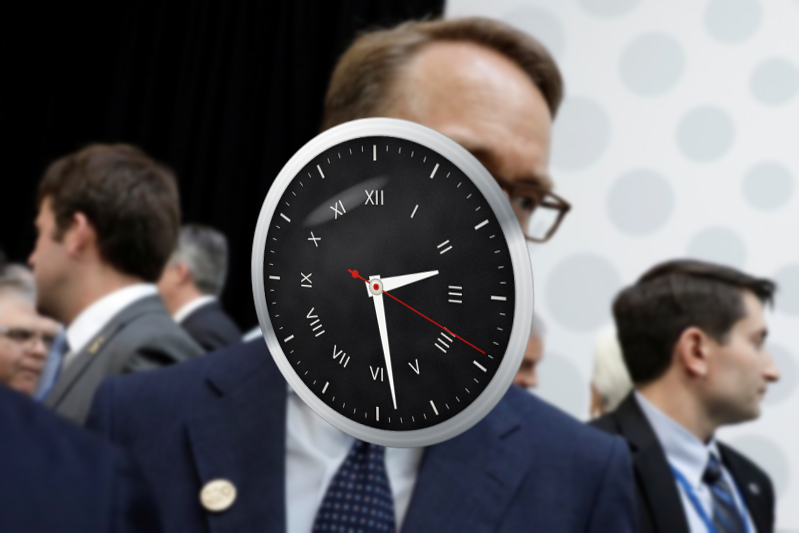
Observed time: **2:28:19**
